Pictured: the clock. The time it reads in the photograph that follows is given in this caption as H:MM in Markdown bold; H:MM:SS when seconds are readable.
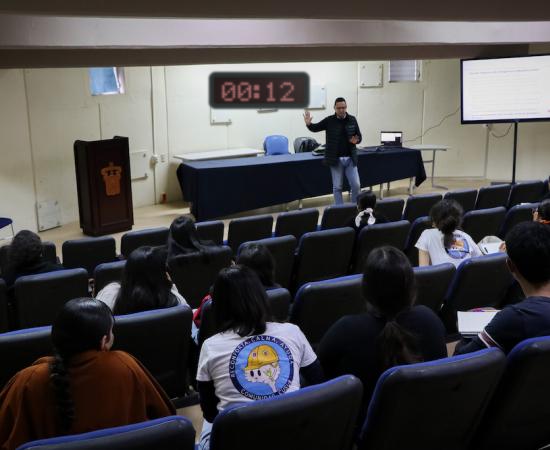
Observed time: **0:12**
